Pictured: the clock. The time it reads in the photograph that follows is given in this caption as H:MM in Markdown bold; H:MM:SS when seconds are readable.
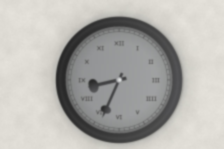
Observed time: **8:34**
